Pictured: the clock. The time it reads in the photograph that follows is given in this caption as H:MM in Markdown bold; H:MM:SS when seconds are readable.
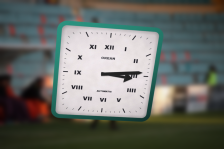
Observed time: **3:14**
